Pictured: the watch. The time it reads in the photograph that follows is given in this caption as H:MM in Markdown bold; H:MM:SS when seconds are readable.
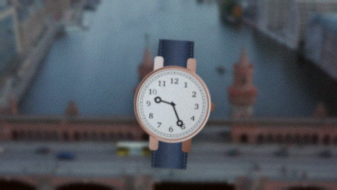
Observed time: **9:26**
